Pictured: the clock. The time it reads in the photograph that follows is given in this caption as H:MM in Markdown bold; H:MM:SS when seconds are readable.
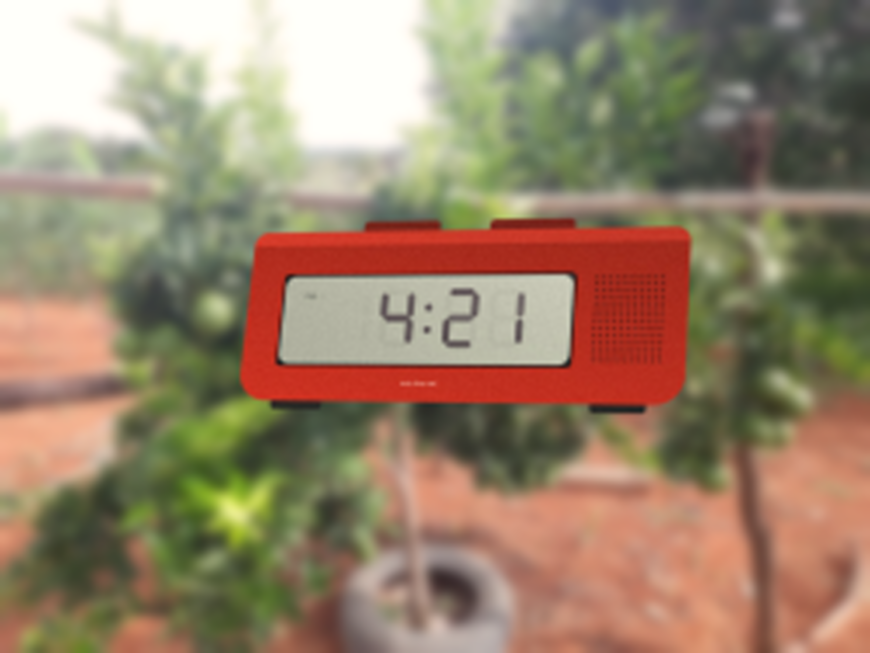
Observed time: **4:21**
